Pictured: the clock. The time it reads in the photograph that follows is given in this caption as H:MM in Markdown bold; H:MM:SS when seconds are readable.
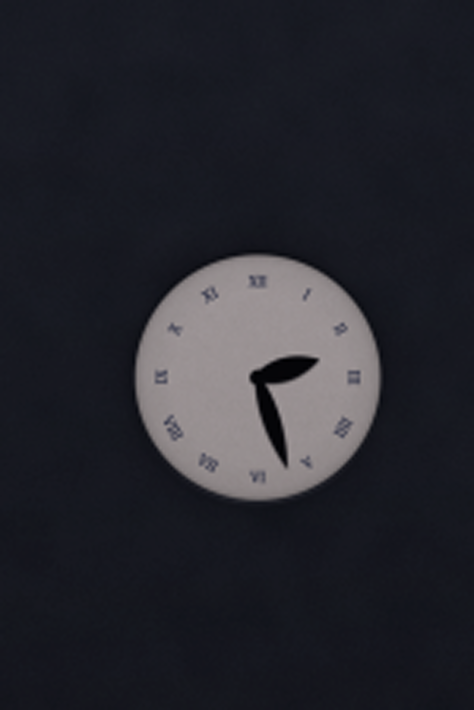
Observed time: **2:27**
